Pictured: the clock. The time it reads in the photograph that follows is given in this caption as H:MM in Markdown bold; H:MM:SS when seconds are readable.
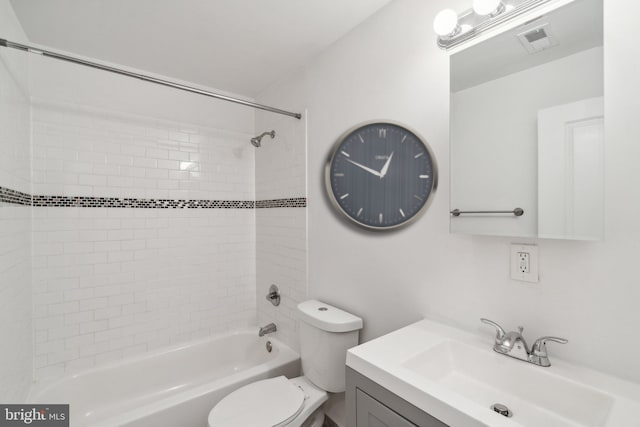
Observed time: **12:49**
